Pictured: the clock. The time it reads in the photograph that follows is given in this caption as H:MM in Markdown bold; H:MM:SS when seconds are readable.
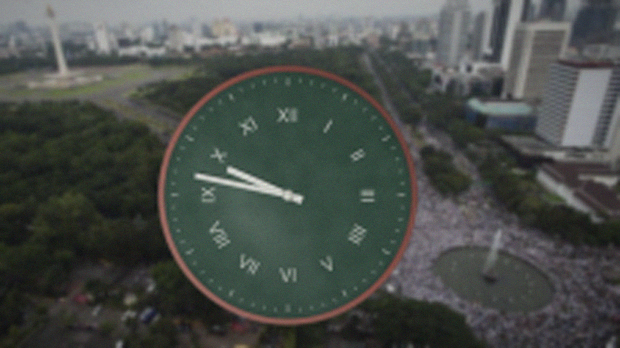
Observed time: **9:47**
